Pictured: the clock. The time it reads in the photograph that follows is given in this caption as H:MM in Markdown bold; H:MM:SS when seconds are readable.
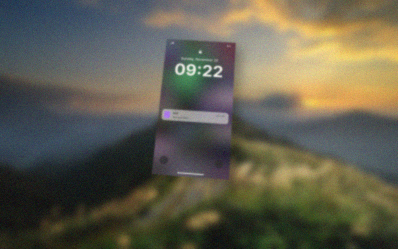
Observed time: **9:22**
